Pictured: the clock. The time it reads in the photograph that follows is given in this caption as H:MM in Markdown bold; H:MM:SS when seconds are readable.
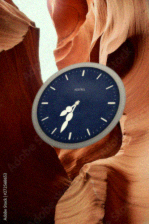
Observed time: **7:33**
